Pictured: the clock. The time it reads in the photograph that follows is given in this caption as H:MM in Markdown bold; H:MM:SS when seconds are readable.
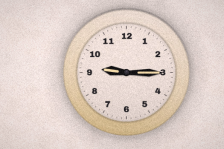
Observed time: **9:15**
